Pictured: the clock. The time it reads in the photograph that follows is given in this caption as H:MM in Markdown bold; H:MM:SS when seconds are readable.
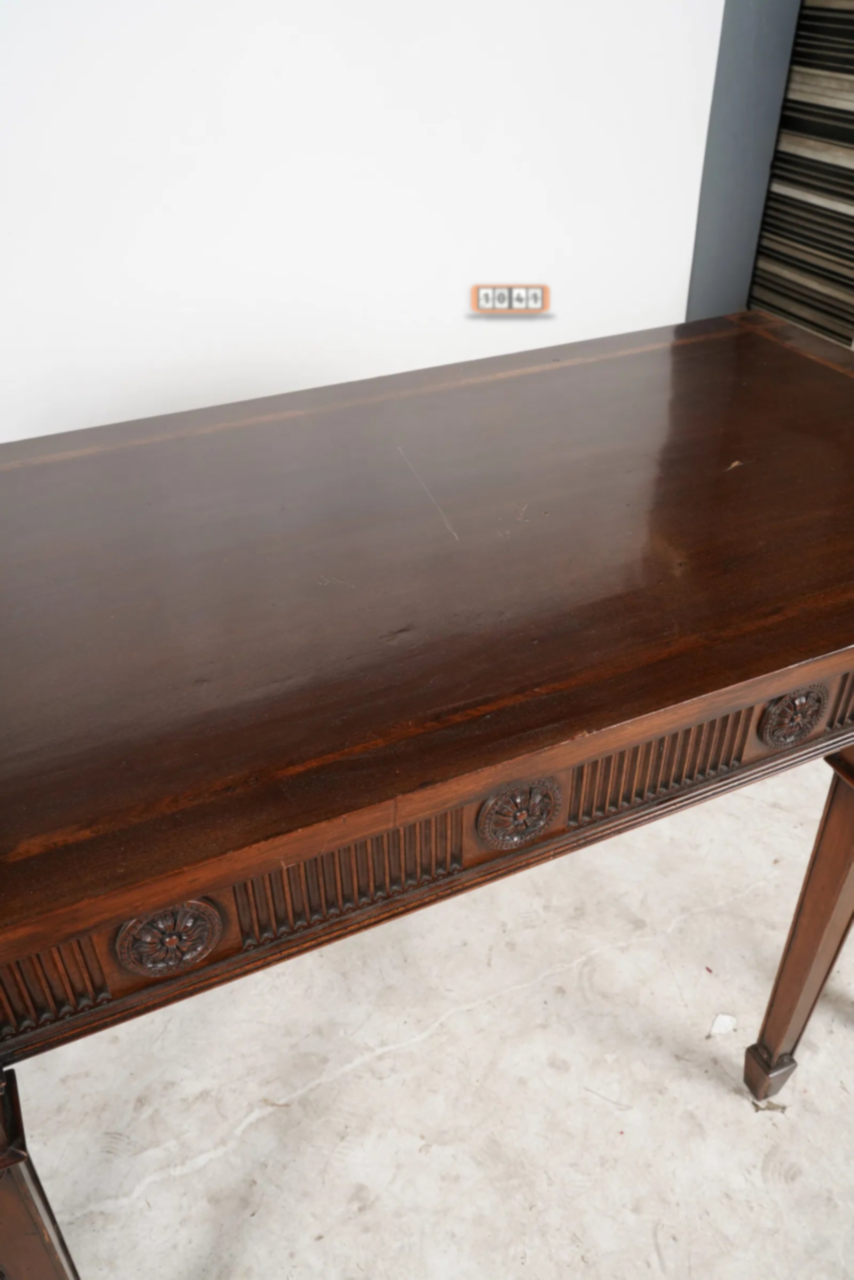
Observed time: **10:41**
